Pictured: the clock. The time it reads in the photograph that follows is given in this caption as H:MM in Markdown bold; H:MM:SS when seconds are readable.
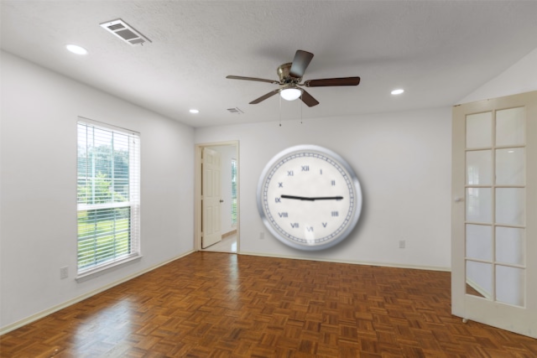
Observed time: **9:15**
